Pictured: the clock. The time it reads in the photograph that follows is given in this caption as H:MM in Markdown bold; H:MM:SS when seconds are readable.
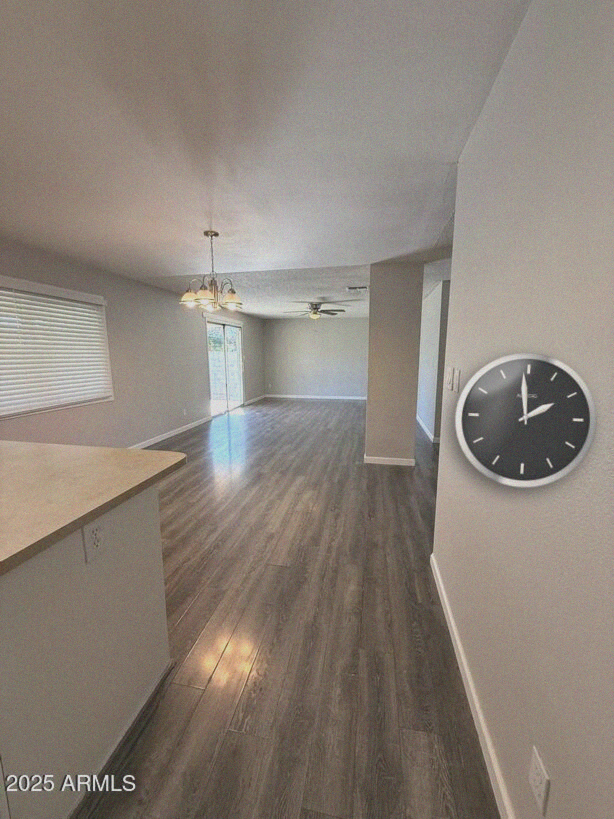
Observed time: **1:59**
